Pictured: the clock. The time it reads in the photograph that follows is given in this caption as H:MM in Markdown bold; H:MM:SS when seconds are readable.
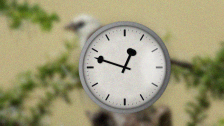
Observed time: **12:48**
